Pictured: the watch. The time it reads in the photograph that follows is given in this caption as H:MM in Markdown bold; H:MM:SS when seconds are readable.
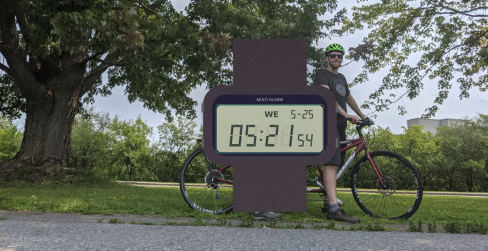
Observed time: **5:21:54**
